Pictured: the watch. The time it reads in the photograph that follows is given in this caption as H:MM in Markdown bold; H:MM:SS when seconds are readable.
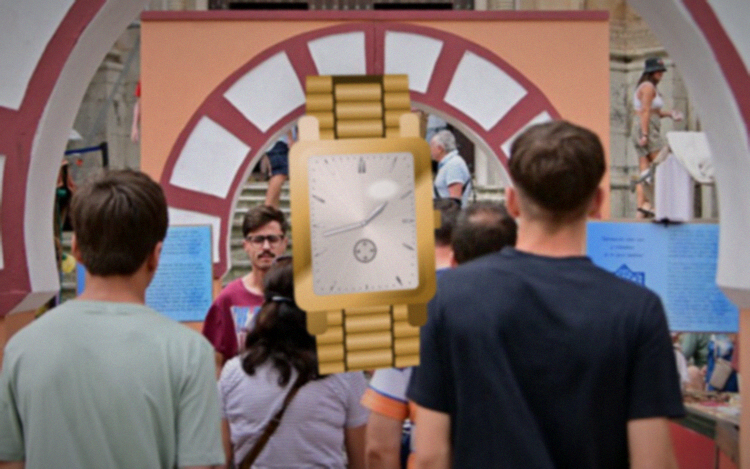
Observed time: **1:43**
